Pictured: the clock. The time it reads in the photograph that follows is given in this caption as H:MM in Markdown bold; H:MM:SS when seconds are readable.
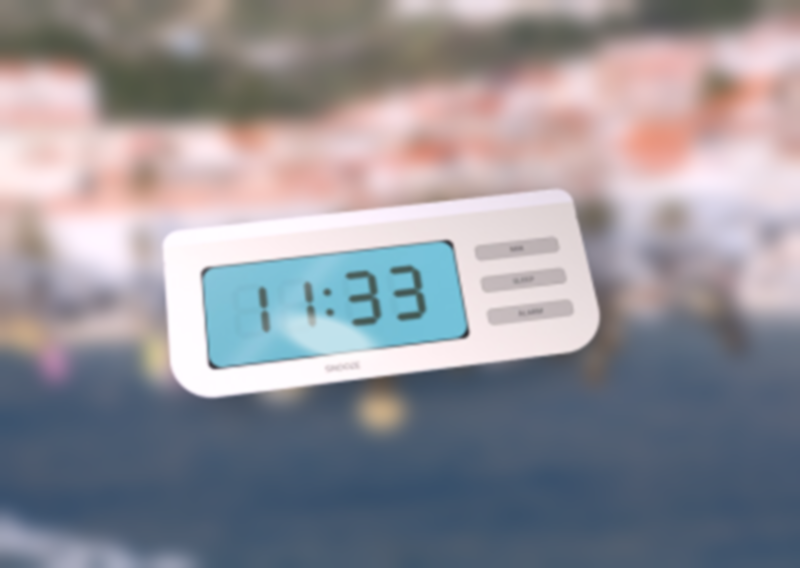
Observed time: **11:33**
